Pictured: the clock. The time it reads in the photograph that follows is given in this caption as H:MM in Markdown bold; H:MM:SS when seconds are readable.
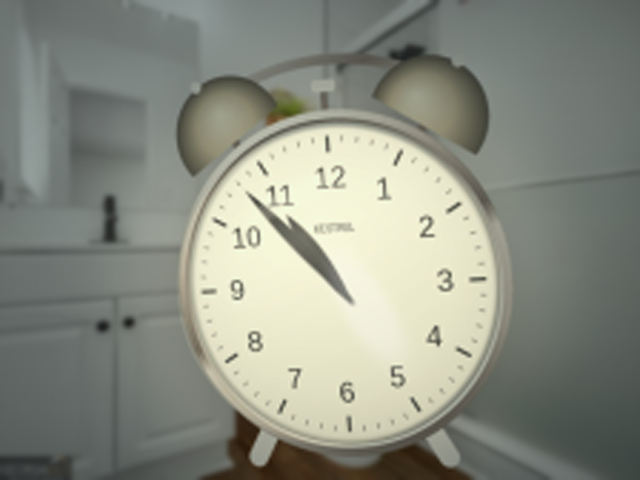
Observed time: **10:53**
